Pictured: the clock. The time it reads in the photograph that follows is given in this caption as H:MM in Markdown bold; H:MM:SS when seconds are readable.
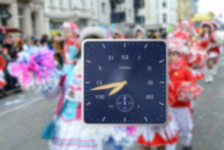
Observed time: **7:43**
